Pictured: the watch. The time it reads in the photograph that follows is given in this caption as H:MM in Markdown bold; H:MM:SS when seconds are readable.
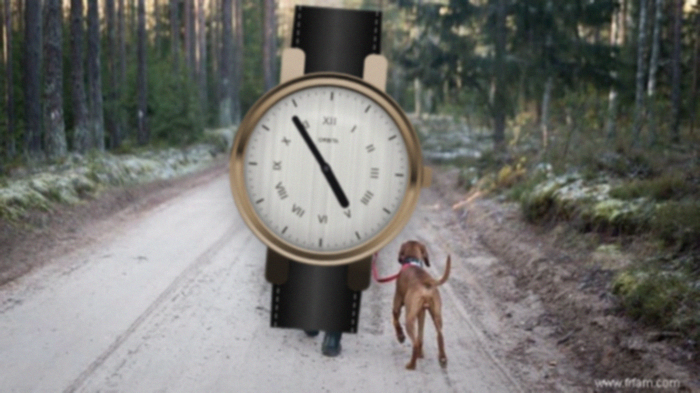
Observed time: **4:54**
